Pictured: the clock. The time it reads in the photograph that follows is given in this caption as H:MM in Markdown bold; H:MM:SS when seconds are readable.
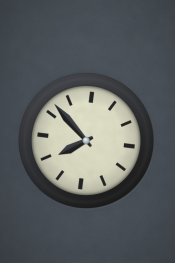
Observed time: **7:52**
